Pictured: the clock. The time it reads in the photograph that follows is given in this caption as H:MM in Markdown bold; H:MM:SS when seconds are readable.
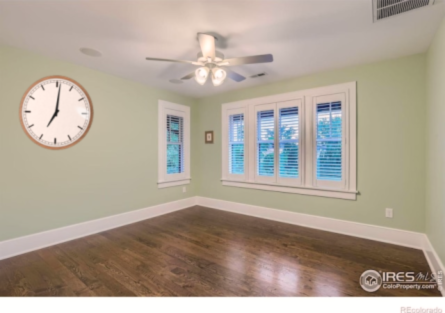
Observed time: **7:01**
